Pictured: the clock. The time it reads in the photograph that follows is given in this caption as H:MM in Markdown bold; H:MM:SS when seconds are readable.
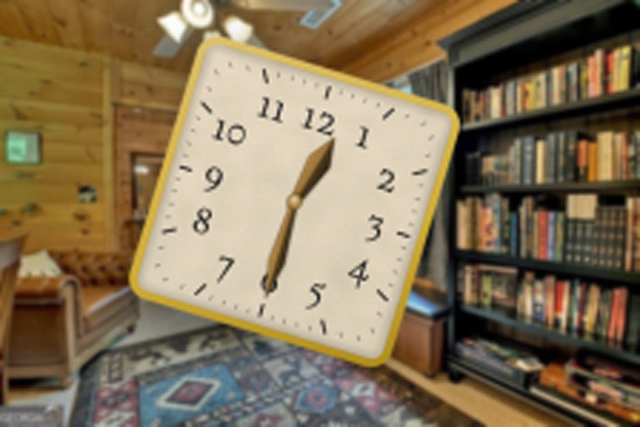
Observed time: **12:30**
